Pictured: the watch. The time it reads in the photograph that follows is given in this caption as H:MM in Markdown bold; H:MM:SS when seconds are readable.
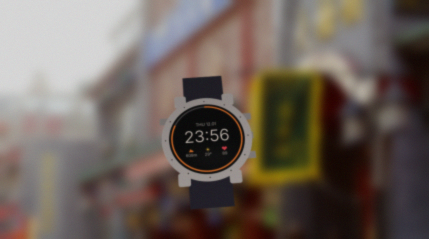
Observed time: **23:56**
